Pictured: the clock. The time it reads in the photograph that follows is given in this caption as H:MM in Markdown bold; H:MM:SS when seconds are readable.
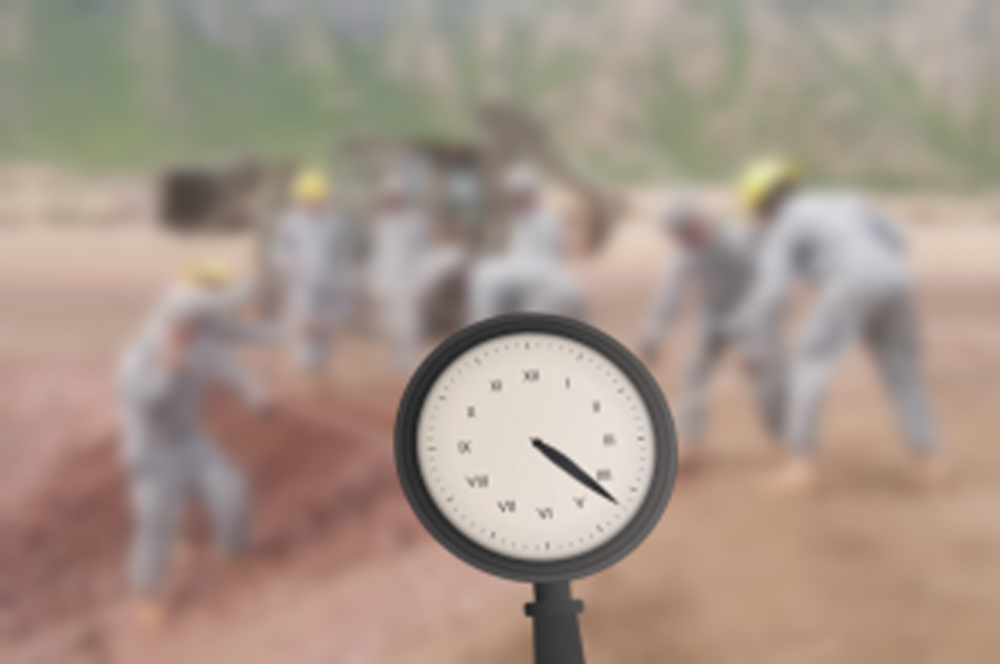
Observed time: **4:22**
